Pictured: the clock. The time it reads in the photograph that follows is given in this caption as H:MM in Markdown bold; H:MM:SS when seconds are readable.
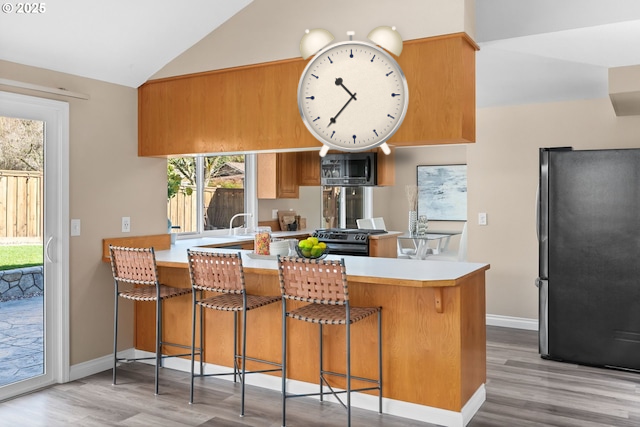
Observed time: **10:37**
